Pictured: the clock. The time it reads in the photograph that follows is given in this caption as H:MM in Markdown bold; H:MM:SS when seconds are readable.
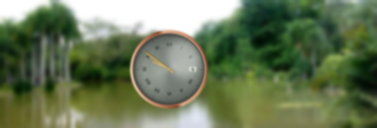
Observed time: **9:51**
